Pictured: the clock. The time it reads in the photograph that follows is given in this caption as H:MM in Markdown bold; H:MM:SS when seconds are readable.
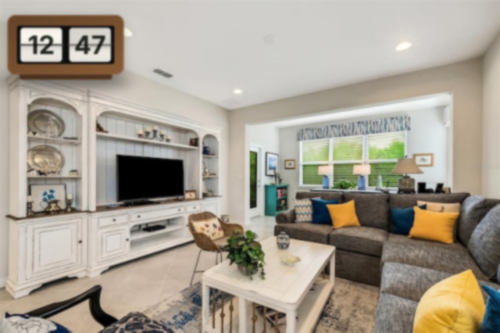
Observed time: **12:47**
